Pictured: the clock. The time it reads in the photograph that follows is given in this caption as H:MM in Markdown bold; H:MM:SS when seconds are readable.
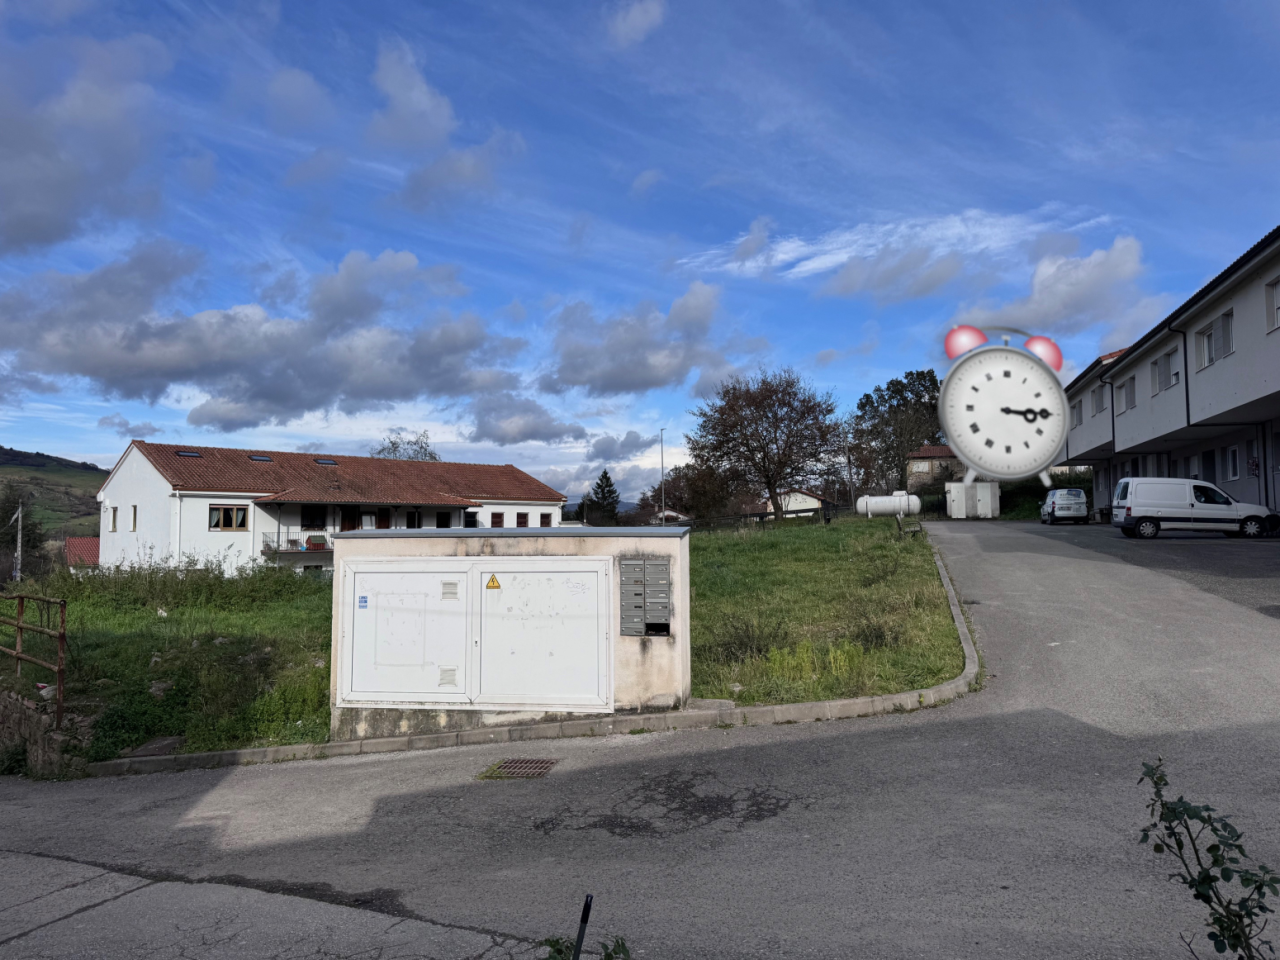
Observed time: **3:15**
